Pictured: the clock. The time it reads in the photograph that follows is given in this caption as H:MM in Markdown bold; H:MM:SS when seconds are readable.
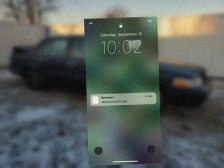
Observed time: **10:02**
